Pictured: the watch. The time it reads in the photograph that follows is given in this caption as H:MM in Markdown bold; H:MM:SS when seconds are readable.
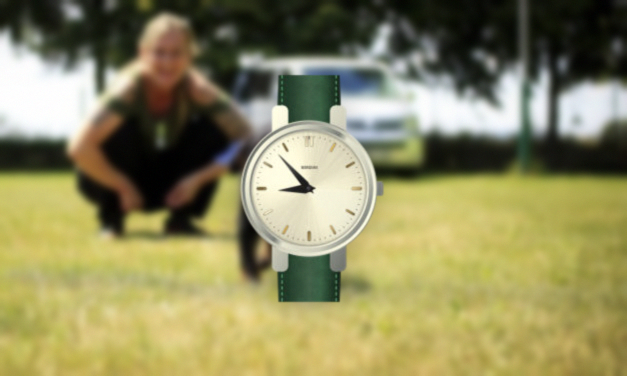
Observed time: **8:53**
